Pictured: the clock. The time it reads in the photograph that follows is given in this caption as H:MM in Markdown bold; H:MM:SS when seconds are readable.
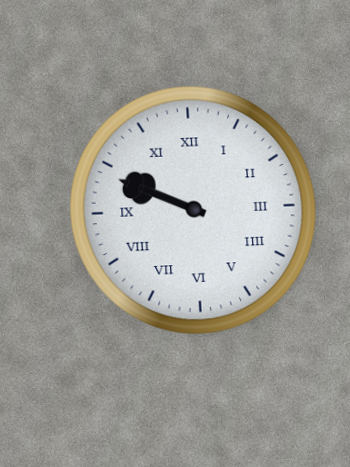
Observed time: **9:49**
